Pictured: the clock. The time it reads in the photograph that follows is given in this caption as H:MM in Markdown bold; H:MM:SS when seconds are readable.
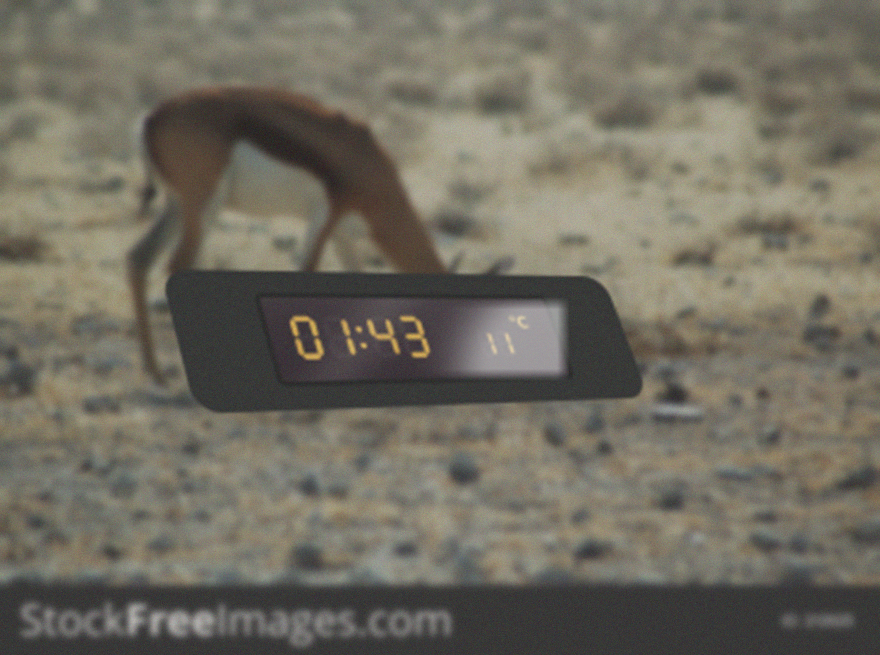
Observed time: **1:43**
